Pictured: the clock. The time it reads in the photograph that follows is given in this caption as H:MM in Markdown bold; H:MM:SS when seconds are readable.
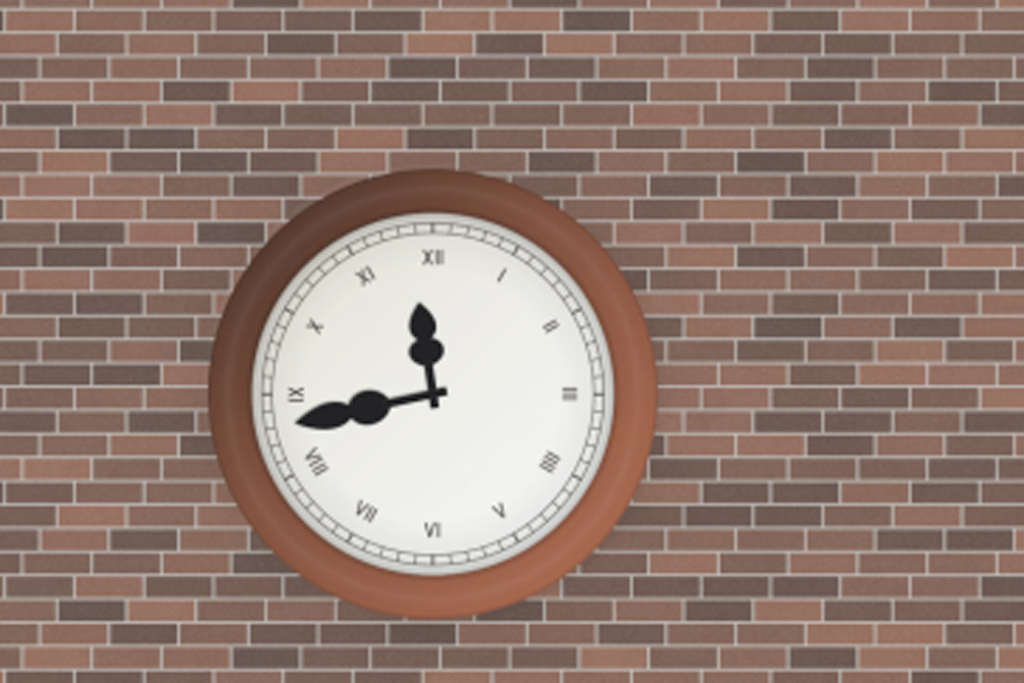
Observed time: **11:43**
